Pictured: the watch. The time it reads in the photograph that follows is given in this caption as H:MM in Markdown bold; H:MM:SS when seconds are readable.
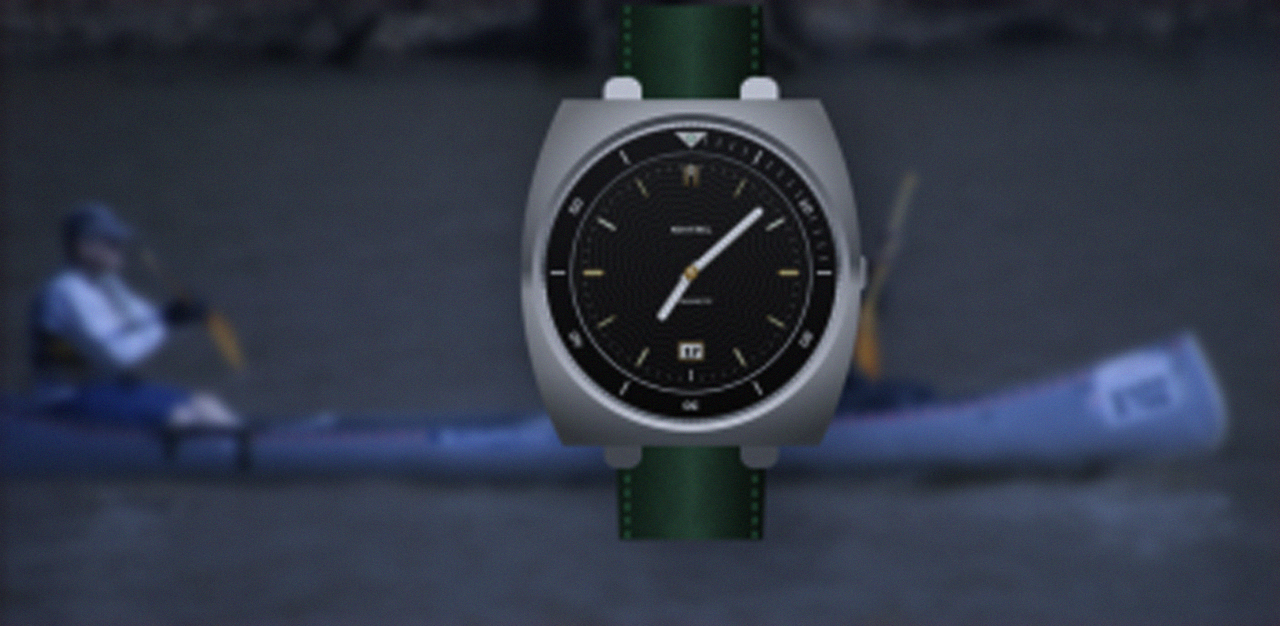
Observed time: **7:08**
